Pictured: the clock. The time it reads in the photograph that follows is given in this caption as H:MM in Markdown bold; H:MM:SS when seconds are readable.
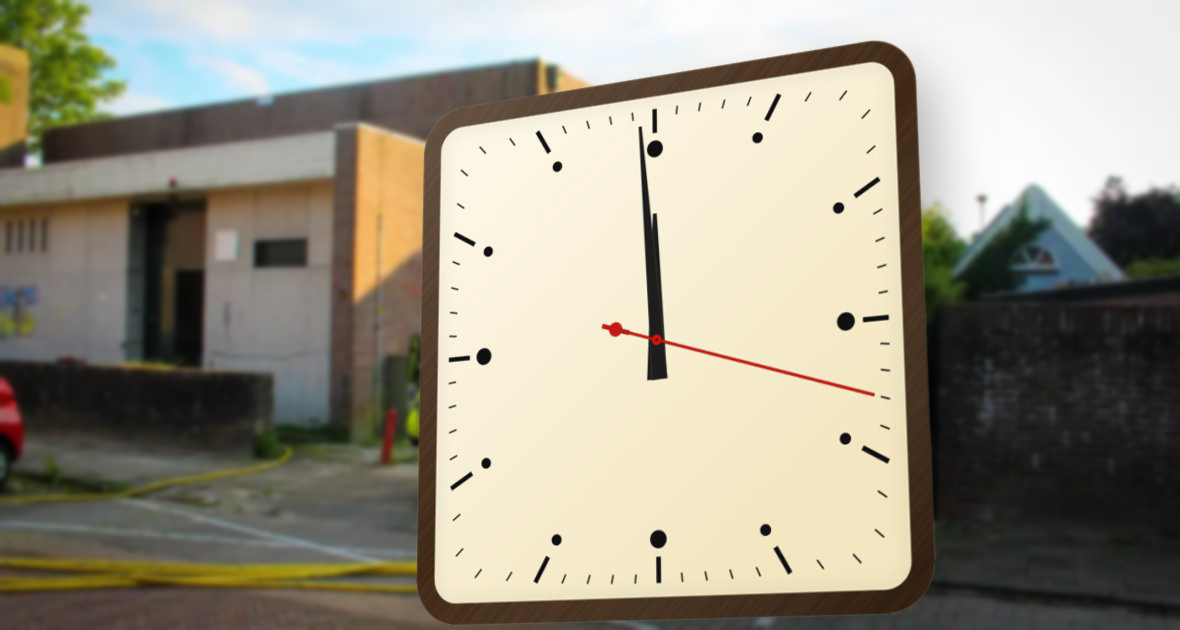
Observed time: **11:59:18**
